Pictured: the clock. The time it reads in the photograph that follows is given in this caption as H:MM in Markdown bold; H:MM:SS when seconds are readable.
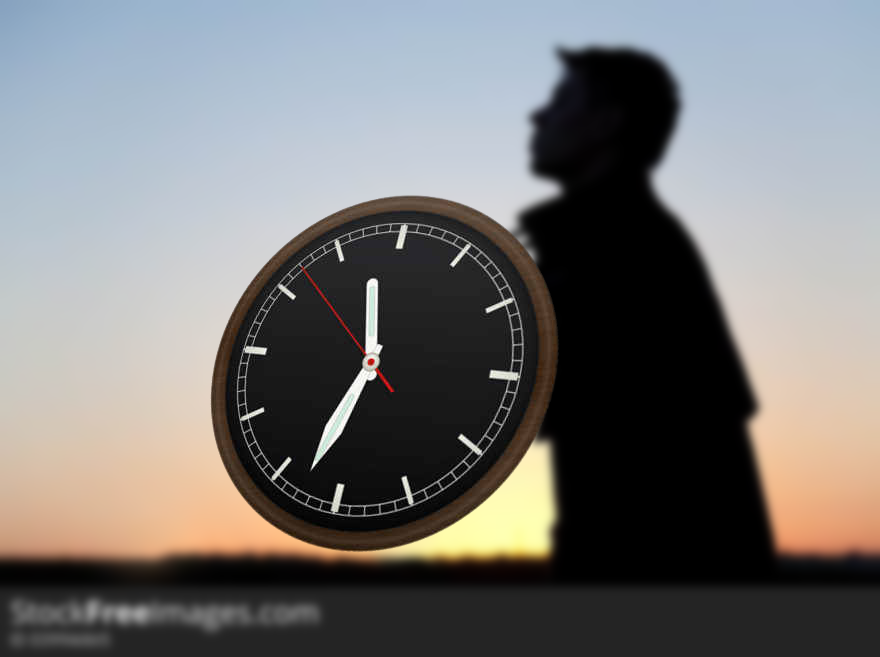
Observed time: **11:32:52**
